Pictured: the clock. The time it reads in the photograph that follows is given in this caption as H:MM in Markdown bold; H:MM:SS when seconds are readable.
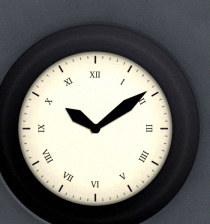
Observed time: **10:09**
